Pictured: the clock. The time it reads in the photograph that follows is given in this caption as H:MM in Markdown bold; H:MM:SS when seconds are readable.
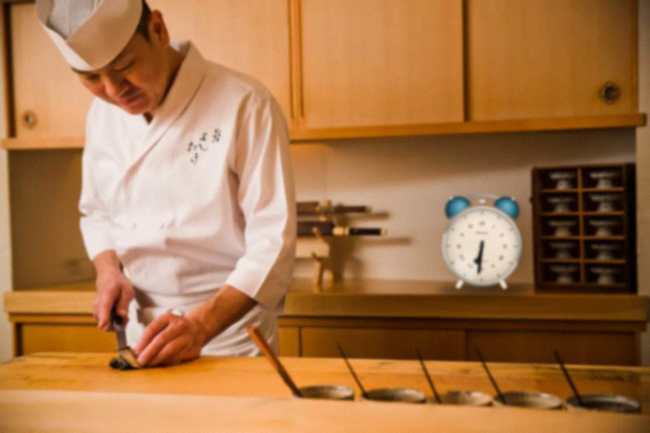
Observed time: **6:31**
